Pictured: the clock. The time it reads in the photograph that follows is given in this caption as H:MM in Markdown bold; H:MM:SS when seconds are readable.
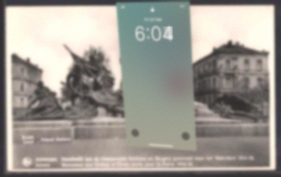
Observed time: **6:04**
